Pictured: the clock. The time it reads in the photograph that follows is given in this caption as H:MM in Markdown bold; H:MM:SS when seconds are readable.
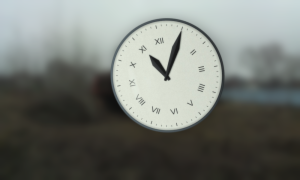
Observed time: **11:05**
